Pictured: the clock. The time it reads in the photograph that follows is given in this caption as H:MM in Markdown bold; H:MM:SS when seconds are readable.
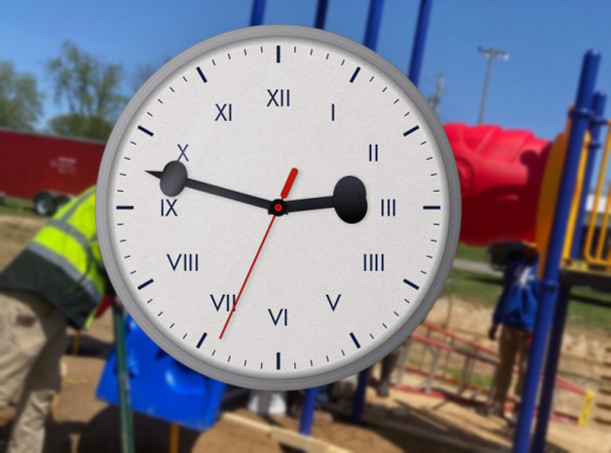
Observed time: **2:47:34**
